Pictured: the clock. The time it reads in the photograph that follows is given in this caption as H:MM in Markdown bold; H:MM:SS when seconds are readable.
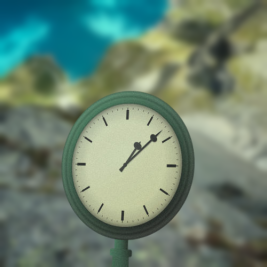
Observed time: **1:08**
